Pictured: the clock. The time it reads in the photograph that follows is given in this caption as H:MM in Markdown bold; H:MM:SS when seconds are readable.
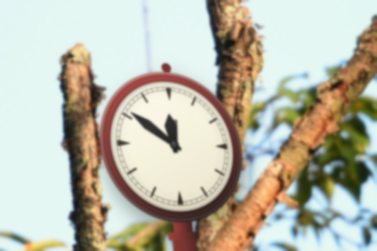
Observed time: **11:51**
